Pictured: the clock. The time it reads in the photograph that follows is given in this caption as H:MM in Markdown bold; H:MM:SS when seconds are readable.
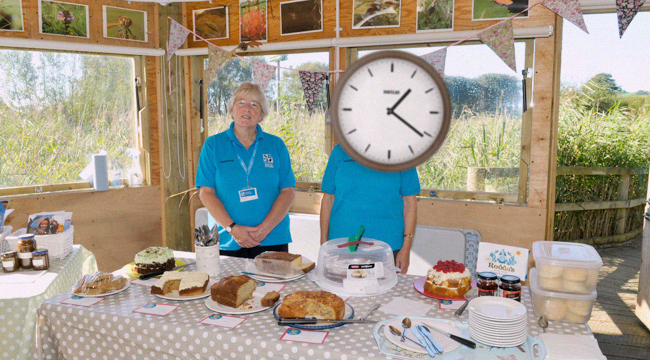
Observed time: **1:21**
